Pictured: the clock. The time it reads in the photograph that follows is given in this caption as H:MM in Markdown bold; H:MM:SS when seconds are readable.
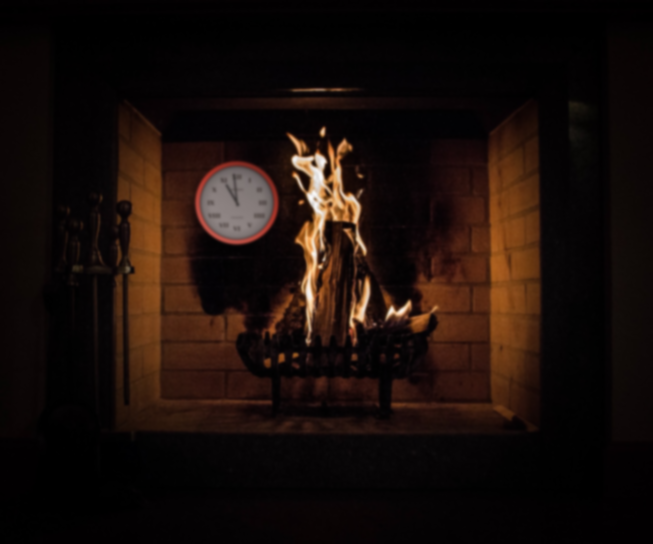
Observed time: **10:59**
